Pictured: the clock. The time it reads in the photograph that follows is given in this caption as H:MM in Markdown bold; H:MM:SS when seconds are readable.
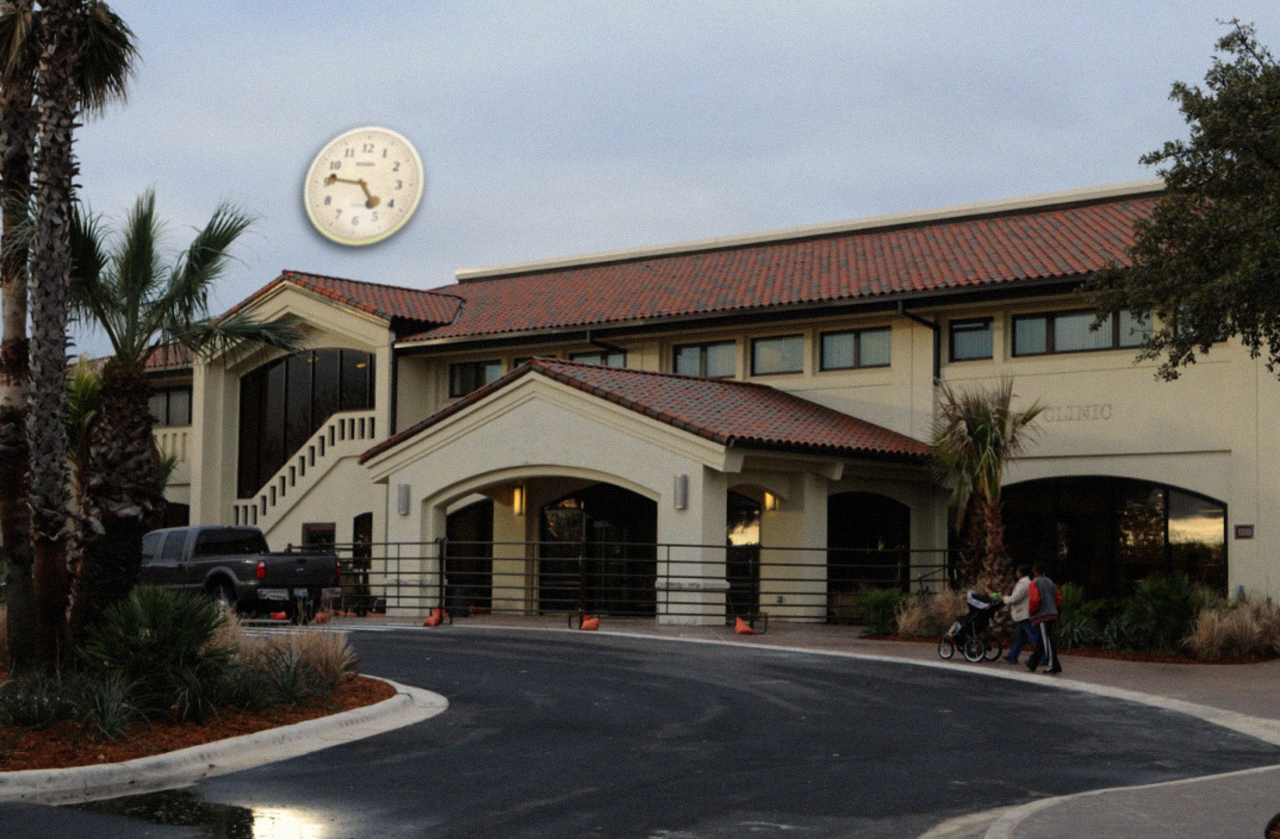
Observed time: **4:46**
